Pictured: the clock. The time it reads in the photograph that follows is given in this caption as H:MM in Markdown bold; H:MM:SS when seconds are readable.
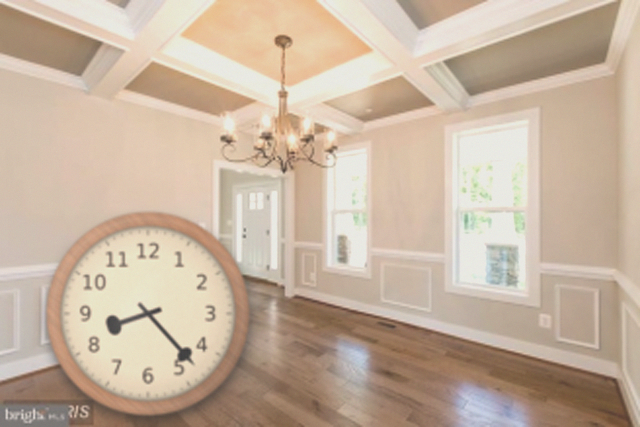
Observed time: **8:23**
